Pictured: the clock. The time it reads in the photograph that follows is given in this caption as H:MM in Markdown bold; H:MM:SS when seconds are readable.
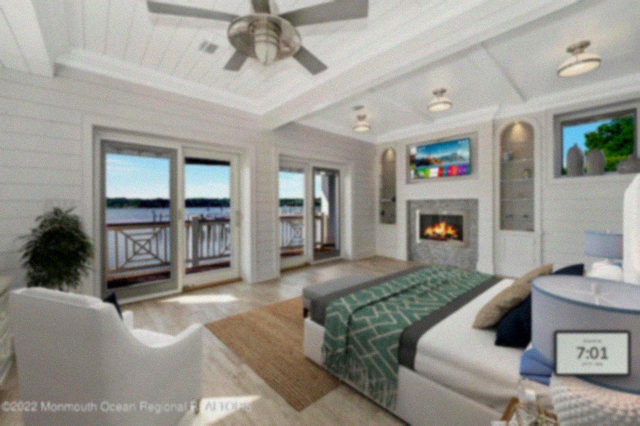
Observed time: **7:01**
